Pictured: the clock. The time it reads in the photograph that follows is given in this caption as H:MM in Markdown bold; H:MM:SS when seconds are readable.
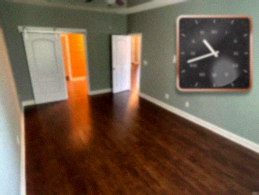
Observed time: **10:42**
